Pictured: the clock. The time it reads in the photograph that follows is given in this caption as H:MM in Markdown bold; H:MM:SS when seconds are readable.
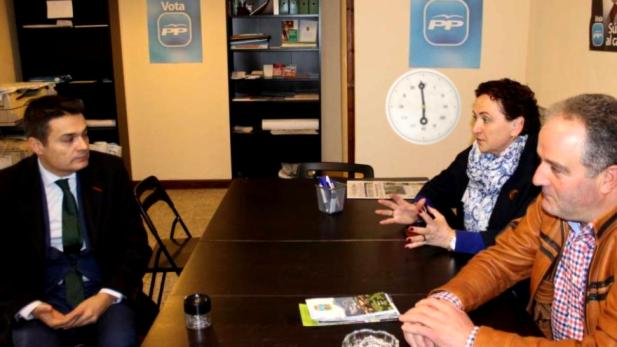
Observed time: **5:59**
